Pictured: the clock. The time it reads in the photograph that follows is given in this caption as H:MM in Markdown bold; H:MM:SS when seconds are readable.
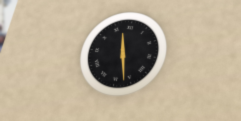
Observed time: **11:27**
